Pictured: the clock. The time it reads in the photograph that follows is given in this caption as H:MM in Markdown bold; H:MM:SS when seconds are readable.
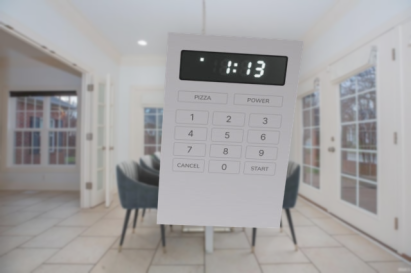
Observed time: **1:13**
